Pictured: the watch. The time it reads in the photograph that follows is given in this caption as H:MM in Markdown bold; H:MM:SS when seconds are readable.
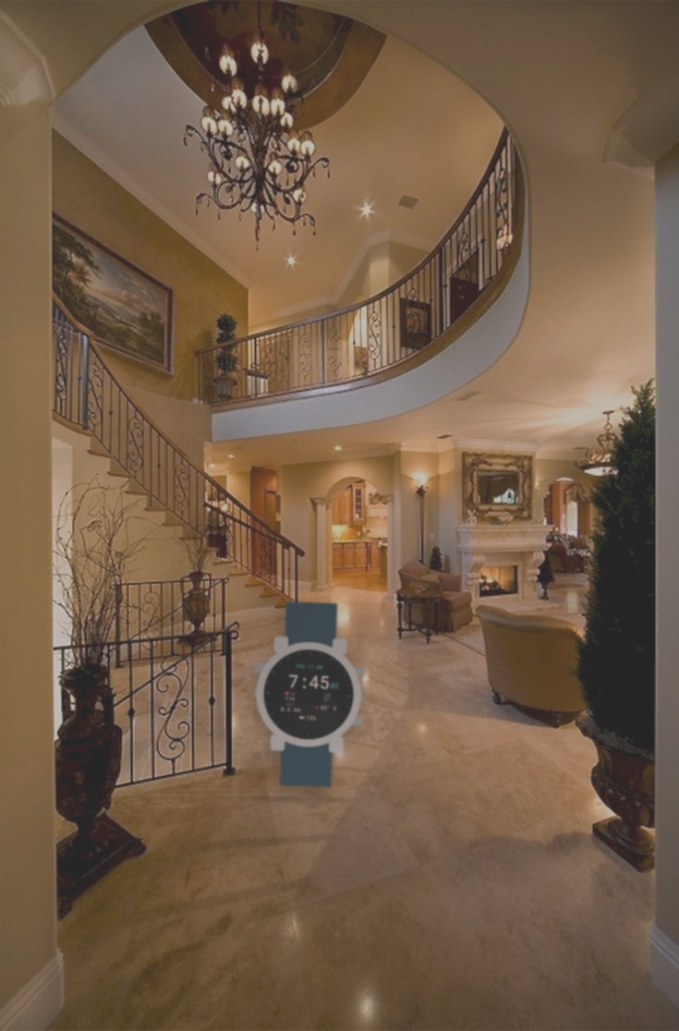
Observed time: **7:45**
